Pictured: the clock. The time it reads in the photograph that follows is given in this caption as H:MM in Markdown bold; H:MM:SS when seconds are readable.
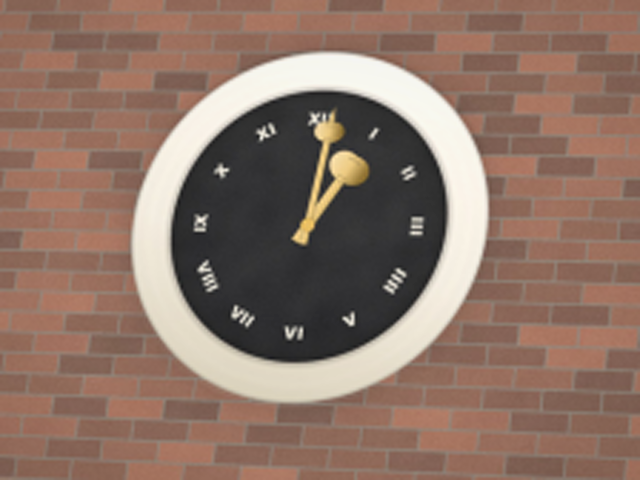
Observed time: **1:01**
